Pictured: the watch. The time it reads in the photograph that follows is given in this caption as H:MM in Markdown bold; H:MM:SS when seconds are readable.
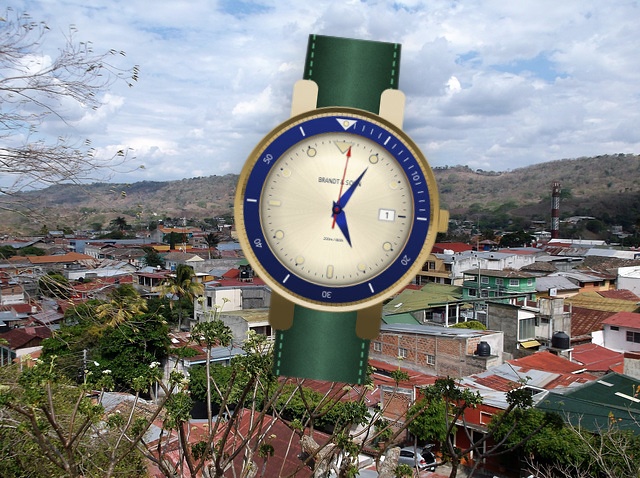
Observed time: **5:05:01**
